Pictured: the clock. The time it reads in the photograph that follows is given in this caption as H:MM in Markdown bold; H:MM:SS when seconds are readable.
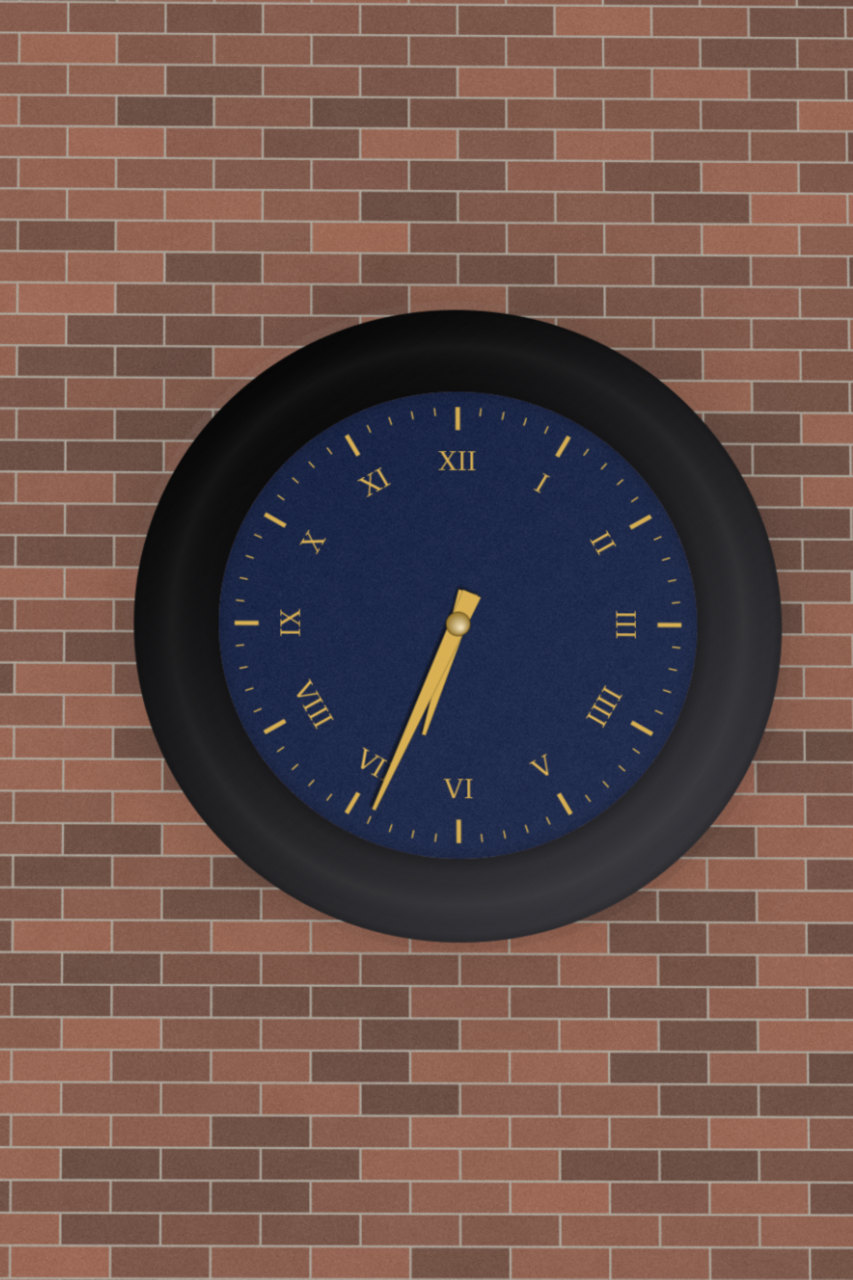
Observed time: **6:34**
